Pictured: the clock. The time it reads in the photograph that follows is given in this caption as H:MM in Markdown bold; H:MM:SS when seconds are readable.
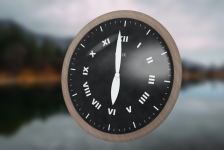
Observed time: **5:59**
